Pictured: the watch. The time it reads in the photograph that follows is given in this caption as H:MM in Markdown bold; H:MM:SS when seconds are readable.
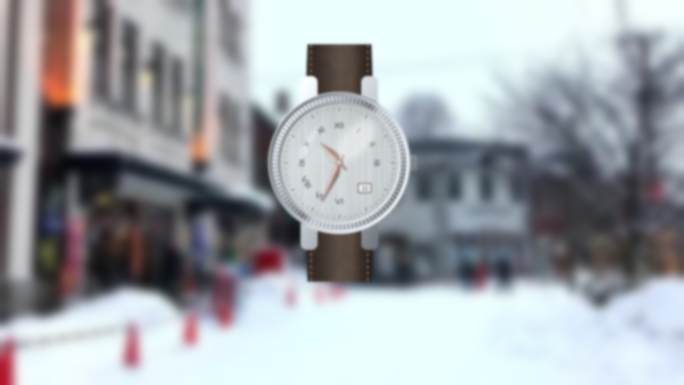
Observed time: **10:34**
